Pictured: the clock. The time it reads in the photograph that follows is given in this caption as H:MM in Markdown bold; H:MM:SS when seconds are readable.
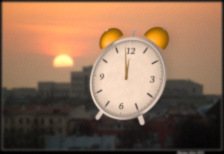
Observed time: **11:58**
